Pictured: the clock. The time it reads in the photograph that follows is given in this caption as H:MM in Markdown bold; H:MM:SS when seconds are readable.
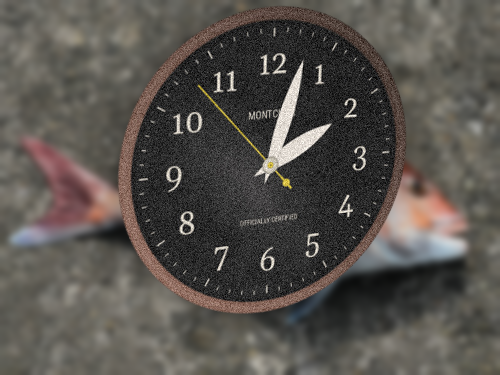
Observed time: **2:02:53**
